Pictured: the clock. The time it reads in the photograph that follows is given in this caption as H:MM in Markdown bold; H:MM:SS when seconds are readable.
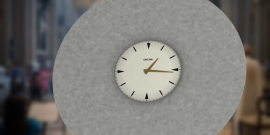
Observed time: **1:16**
